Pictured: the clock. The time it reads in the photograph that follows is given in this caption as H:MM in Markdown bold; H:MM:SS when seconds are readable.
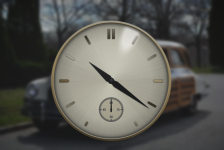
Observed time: **10:21**
